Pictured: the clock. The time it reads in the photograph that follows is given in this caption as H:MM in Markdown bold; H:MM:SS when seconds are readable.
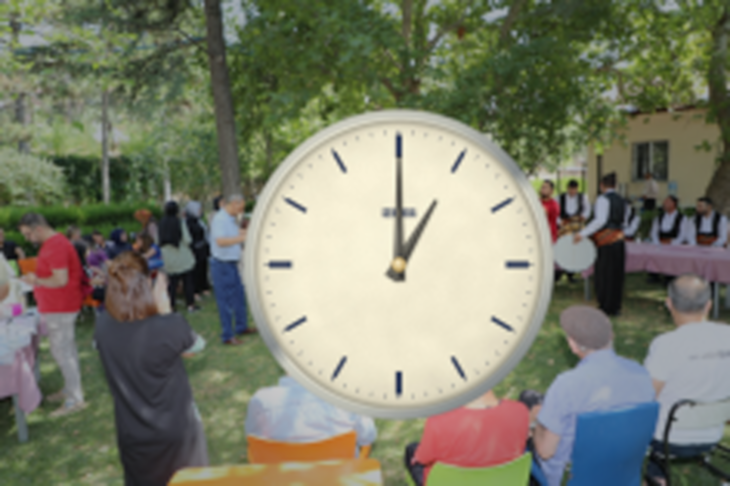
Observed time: **1:00**
